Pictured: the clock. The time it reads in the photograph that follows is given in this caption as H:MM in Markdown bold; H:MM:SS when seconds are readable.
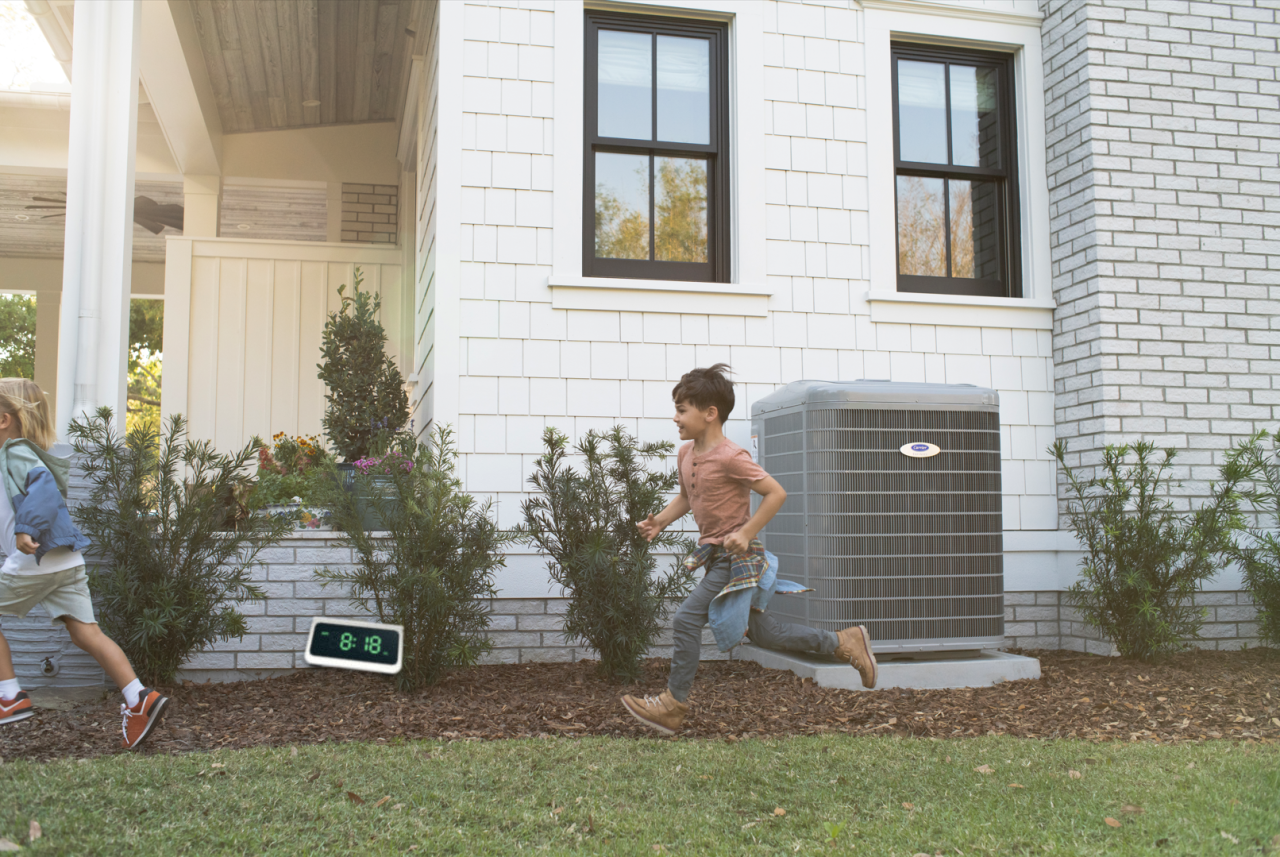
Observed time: **8:18**
